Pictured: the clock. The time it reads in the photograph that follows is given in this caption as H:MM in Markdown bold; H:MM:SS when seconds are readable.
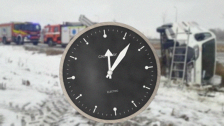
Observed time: **12:07**
